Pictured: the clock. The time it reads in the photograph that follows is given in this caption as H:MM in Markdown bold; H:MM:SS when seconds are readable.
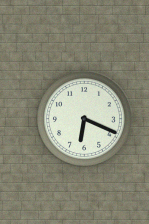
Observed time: **6:19**
